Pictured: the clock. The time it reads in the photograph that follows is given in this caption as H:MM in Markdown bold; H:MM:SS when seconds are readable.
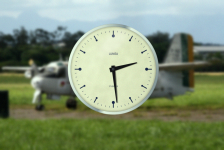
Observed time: **2:29**
